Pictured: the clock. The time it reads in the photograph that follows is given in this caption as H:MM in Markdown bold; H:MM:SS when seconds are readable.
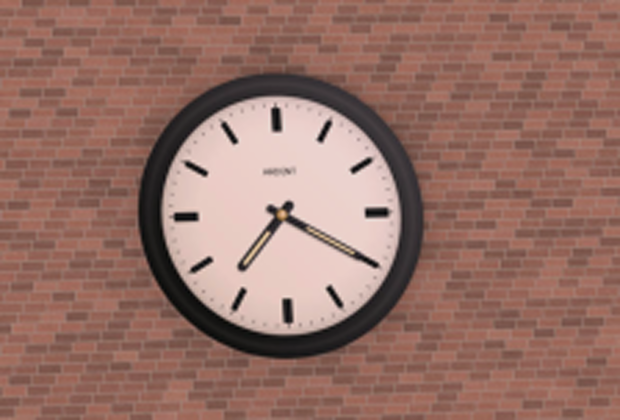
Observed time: **7:20**
